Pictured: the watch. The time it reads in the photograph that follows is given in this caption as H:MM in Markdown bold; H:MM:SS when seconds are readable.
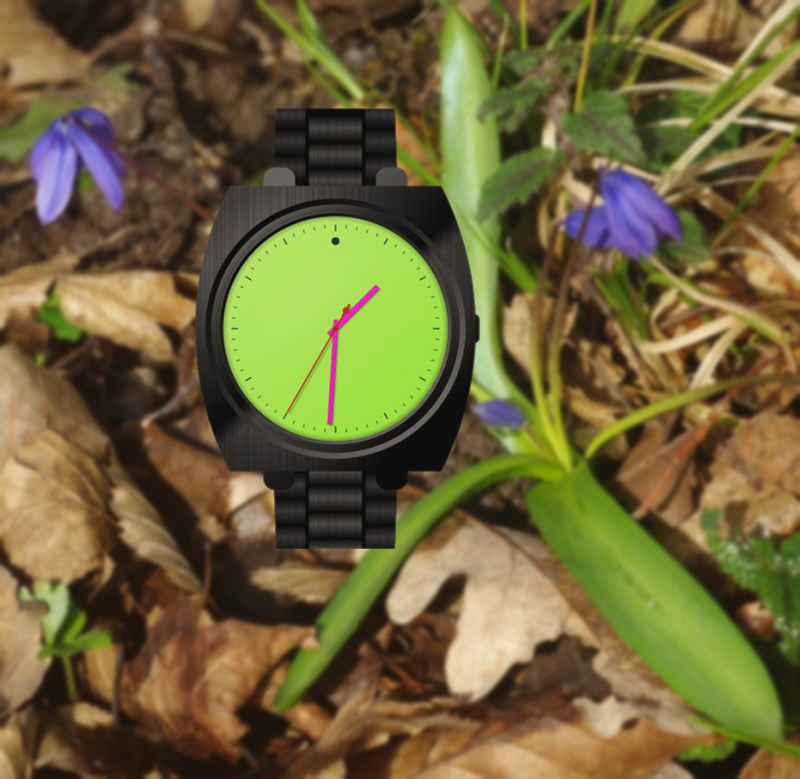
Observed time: **1:30:35**
